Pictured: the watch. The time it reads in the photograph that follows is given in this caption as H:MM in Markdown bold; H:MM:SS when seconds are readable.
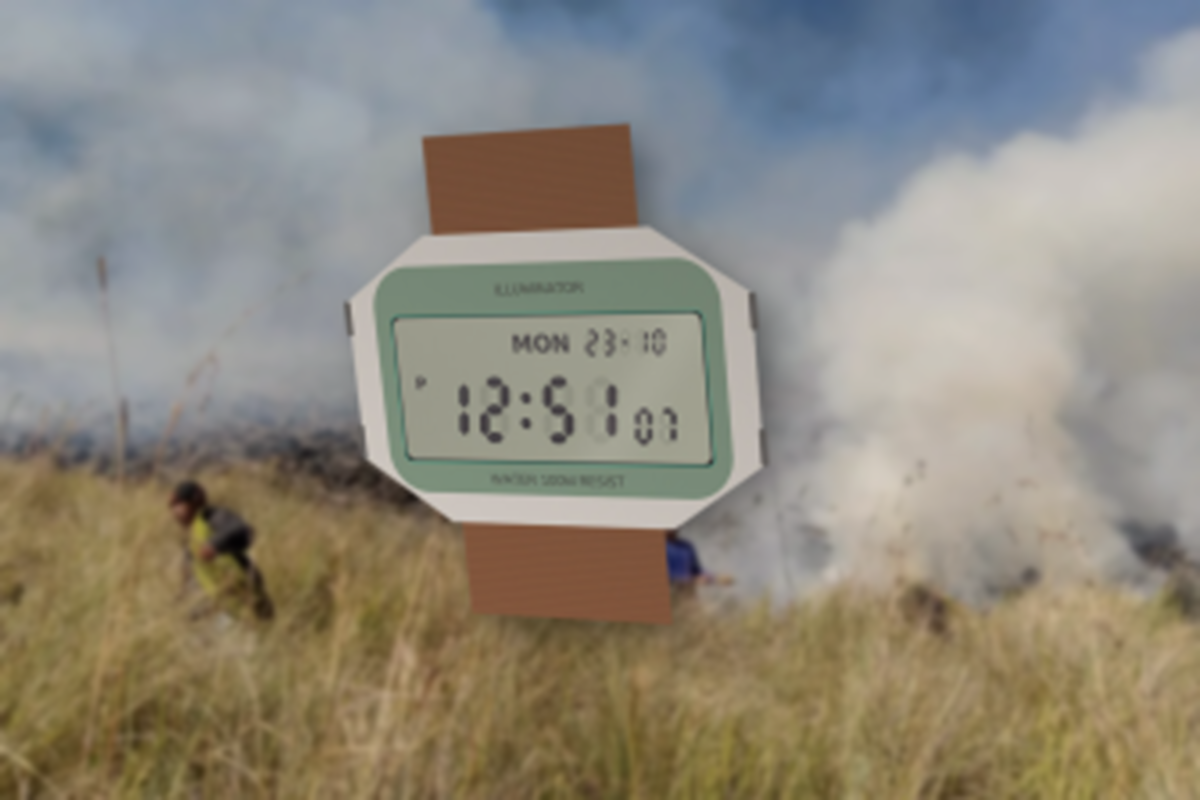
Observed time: **12:51:07**
